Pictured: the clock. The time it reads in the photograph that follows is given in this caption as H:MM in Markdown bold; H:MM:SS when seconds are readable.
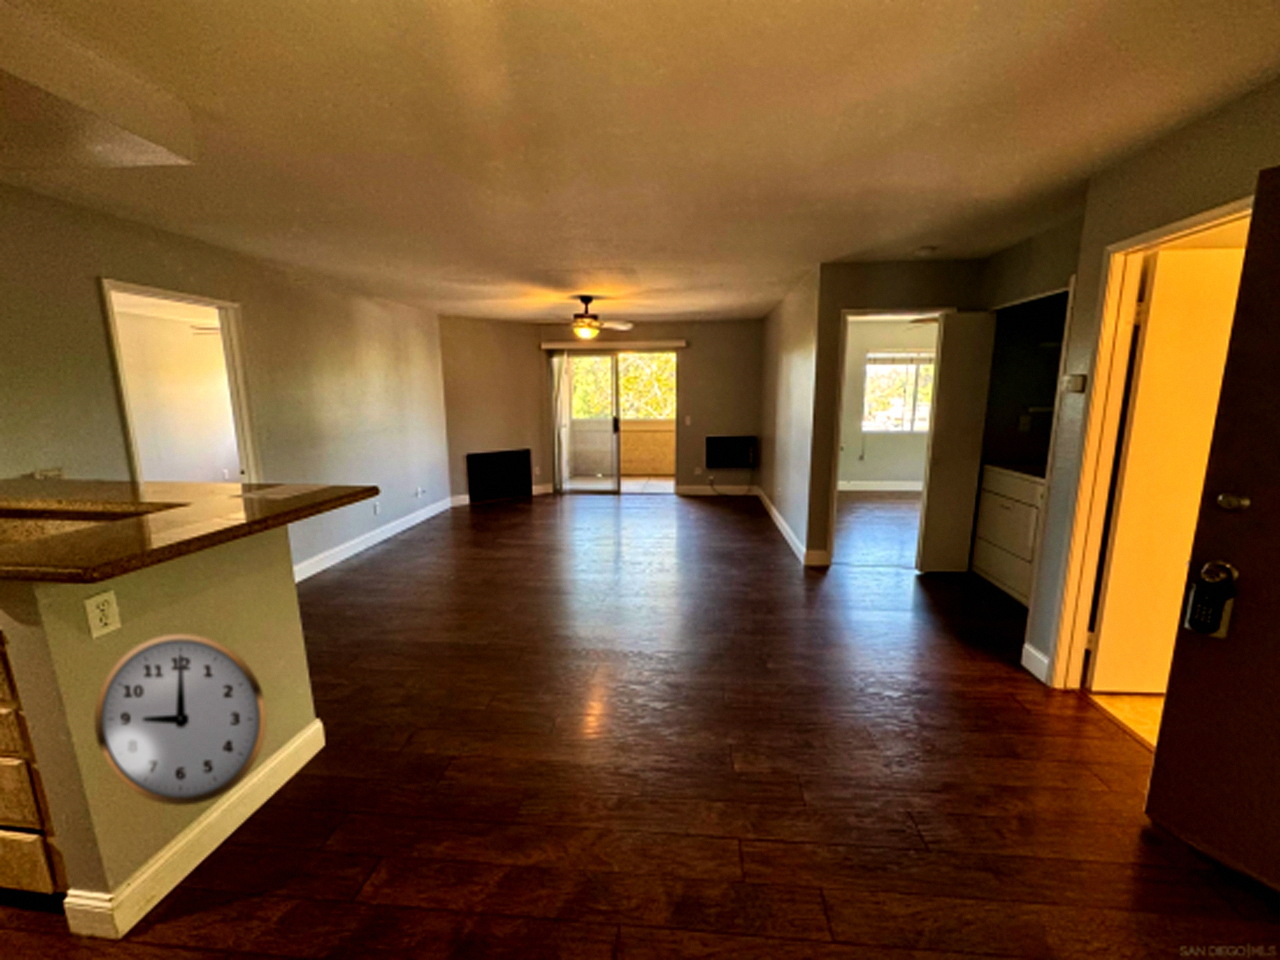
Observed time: **9:00**
